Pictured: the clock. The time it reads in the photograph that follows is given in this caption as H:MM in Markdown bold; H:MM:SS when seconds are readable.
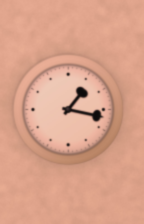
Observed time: **1:17**
